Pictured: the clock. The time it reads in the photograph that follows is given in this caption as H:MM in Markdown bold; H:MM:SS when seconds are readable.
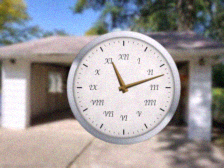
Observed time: **11:12**
